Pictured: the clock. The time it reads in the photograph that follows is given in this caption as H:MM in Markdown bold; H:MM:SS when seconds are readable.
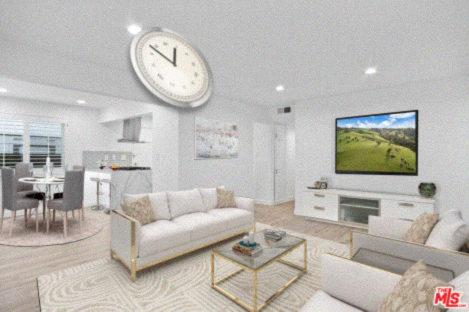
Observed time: **12:53**
